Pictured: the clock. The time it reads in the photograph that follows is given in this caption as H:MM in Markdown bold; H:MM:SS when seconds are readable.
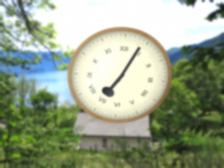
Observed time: **7:04**
